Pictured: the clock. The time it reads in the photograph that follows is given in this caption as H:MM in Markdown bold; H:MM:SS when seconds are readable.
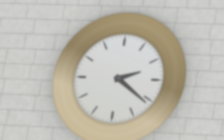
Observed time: **2:21**
